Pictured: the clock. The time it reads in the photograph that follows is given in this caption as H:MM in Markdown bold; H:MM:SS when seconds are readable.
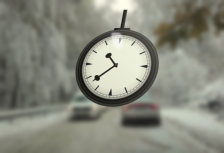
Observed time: **10:38**
